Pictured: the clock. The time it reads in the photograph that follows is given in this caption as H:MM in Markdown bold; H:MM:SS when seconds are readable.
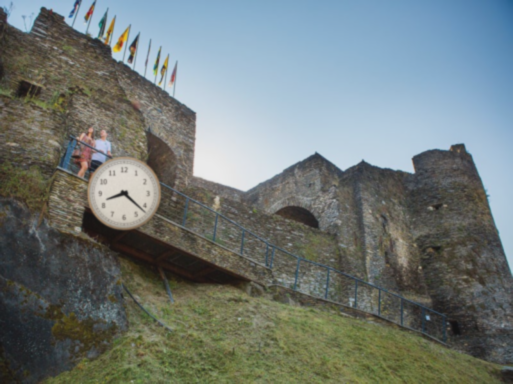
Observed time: **8:22**
